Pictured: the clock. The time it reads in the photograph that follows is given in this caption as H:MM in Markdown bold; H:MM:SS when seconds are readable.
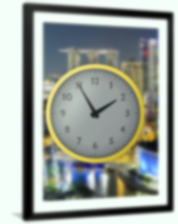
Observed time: **1:55**
